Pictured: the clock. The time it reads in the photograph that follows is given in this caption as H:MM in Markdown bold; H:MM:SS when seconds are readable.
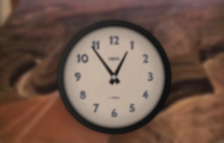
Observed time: **12:54**
